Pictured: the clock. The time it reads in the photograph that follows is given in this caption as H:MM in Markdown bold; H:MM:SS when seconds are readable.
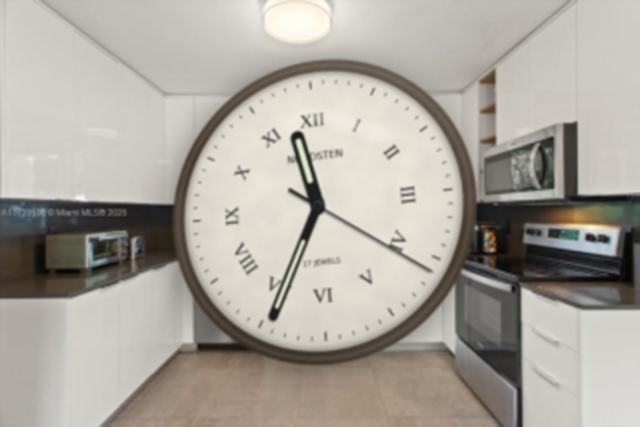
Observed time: **11:34:21**
